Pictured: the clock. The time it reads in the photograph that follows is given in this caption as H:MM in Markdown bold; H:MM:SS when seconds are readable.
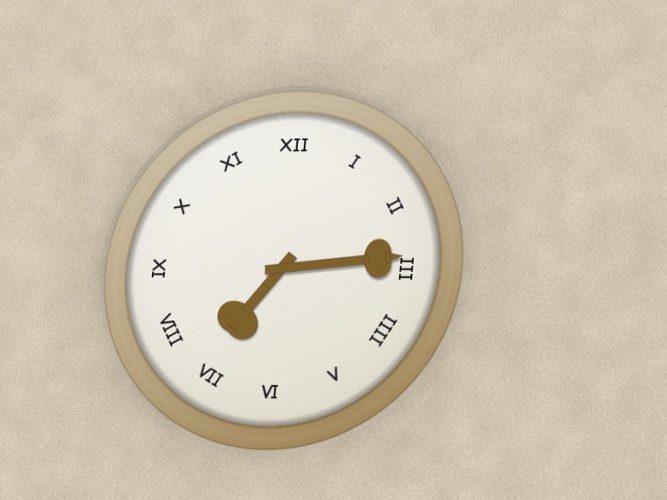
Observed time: **7:14**
